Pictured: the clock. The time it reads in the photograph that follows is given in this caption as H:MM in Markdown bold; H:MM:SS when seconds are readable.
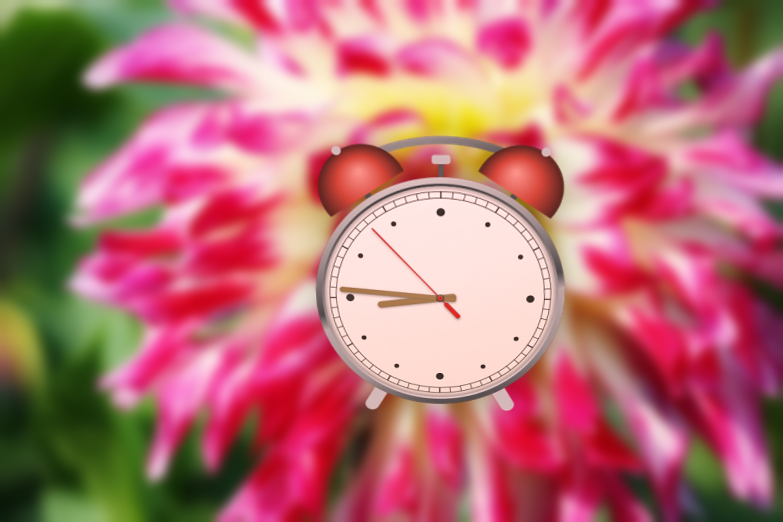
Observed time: **8:45:53**
